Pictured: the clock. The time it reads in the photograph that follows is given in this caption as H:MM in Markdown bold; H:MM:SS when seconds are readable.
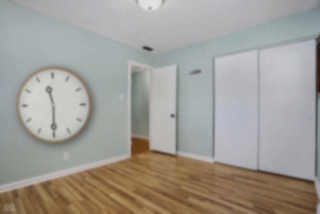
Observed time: **11:30**
